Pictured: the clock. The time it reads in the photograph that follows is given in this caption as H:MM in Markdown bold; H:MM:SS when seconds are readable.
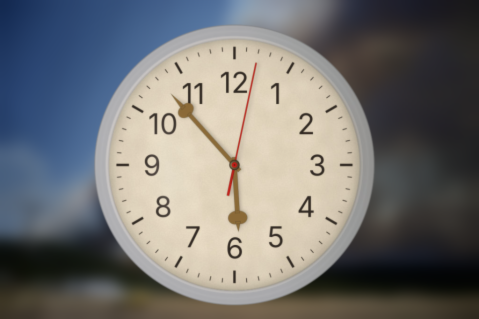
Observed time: **5:53:02**
